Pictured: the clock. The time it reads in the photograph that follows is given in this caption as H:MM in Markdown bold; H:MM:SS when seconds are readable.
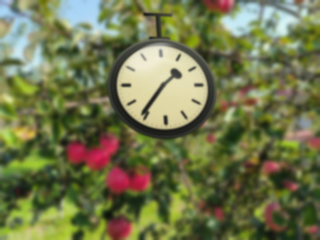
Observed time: **1:36**
